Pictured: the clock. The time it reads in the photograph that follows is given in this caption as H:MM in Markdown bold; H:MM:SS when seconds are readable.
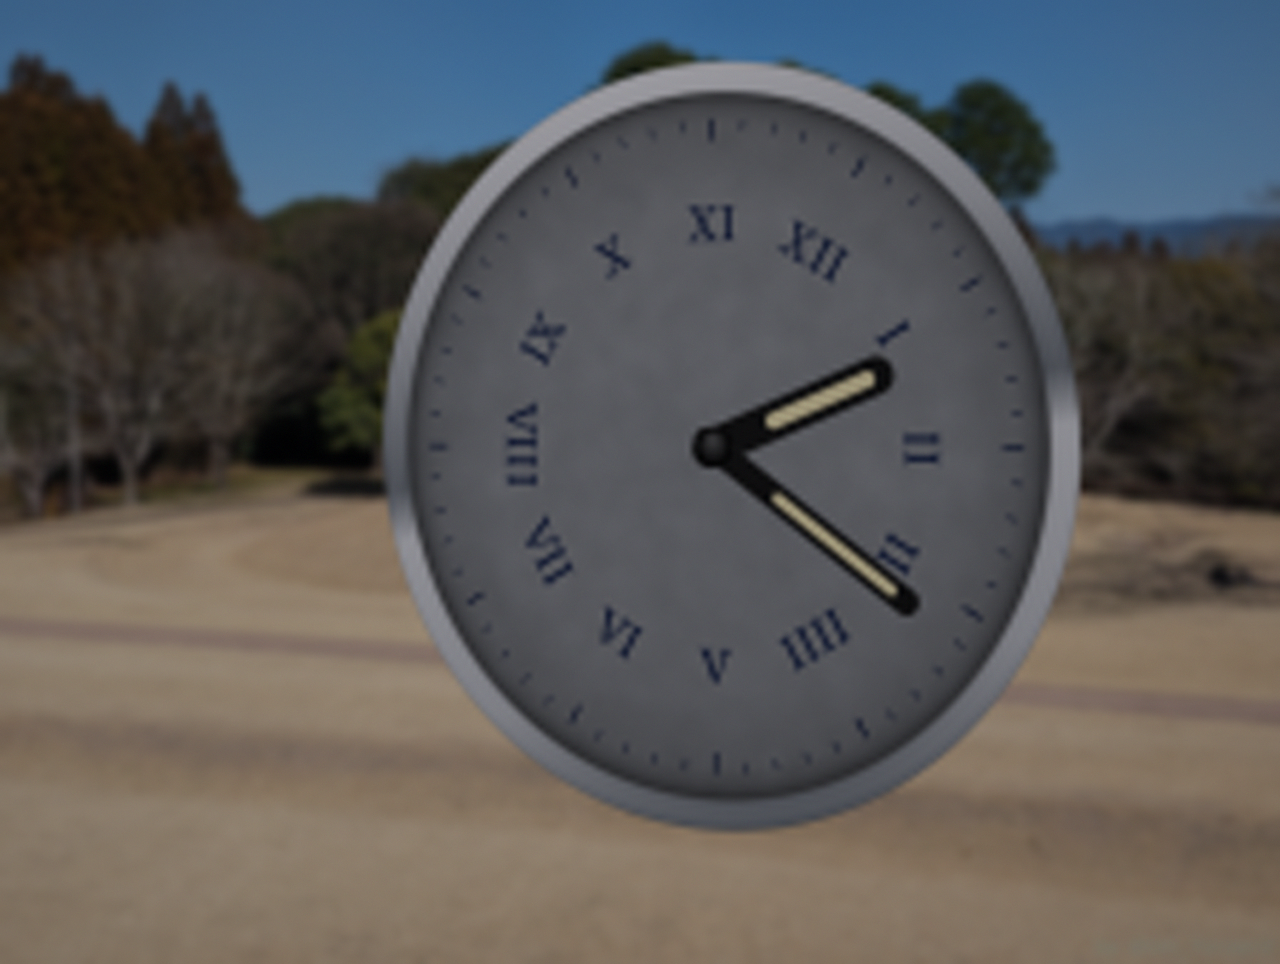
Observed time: **1:16**
